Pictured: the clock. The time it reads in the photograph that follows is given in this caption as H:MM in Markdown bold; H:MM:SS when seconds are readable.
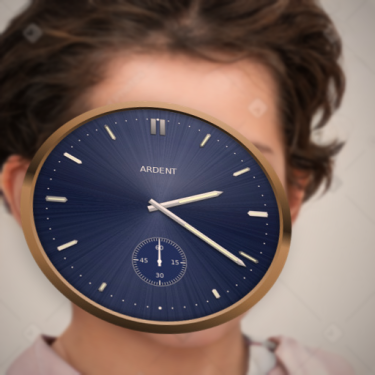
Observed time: **2:21**
